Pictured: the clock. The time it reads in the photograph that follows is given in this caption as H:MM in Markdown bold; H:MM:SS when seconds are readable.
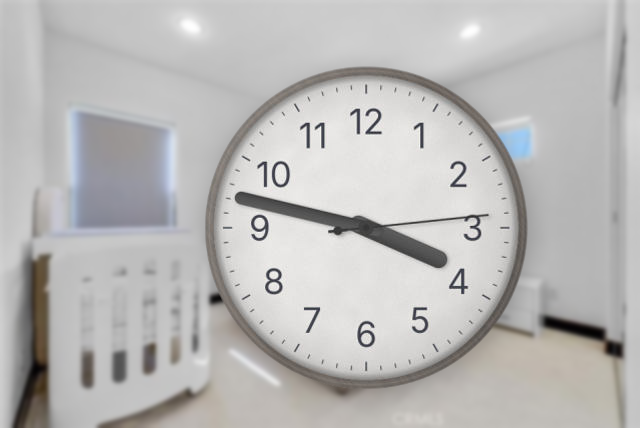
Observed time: **3:47:14**
